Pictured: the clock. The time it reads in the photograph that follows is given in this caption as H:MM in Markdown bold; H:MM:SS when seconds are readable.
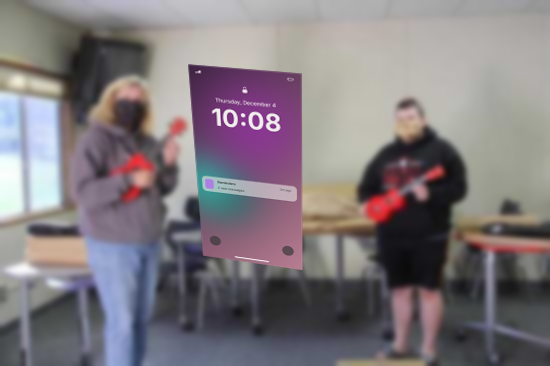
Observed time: **10:08**
